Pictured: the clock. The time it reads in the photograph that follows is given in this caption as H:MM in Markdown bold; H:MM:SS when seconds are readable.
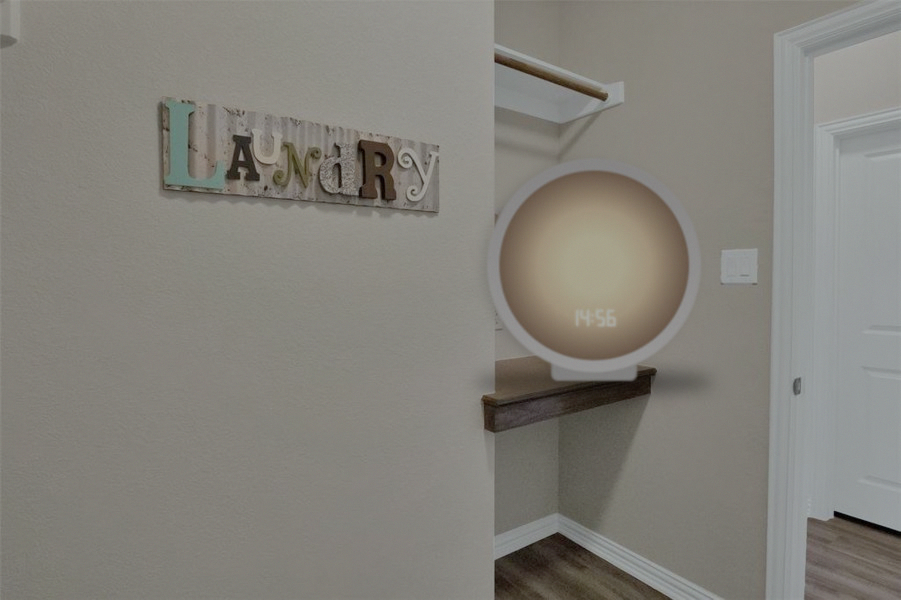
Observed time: **14:56**
